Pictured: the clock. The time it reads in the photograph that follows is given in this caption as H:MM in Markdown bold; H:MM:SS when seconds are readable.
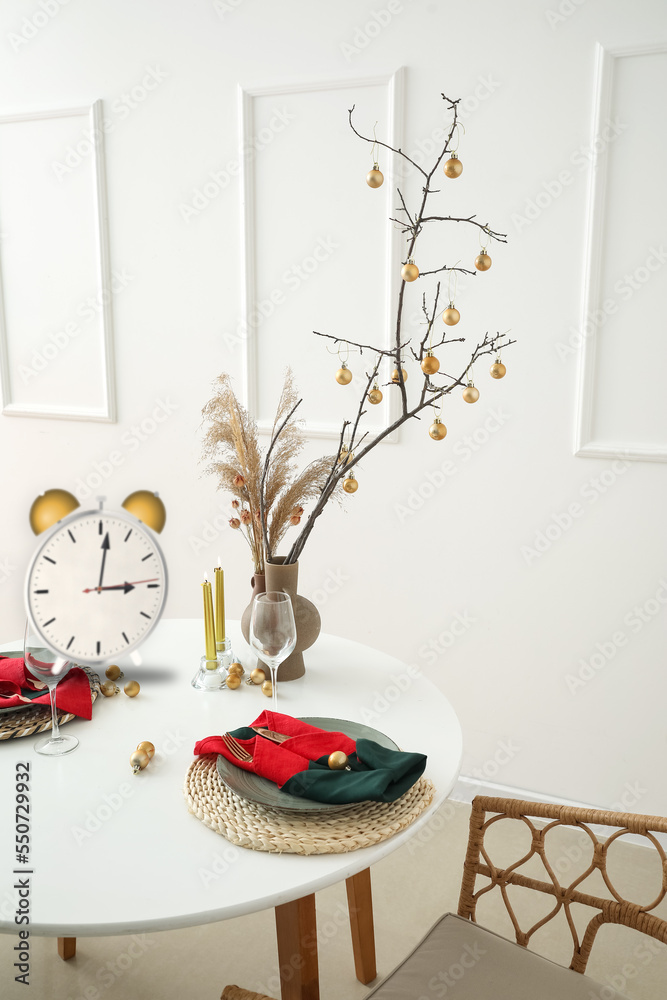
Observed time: **3:01:14**
